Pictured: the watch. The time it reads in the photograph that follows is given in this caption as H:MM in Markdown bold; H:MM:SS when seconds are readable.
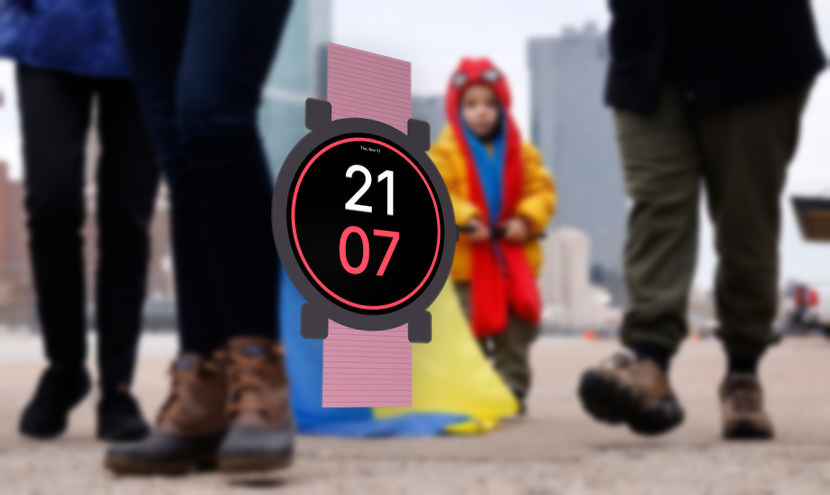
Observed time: **21:07**
